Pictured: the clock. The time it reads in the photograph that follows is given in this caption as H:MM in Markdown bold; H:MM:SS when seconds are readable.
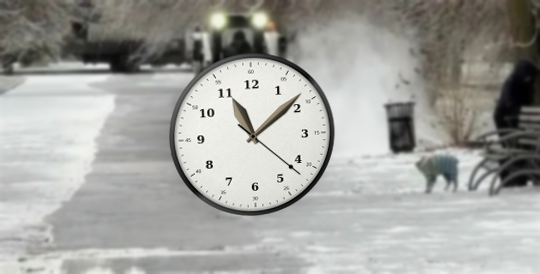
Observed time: **11:08:22**
